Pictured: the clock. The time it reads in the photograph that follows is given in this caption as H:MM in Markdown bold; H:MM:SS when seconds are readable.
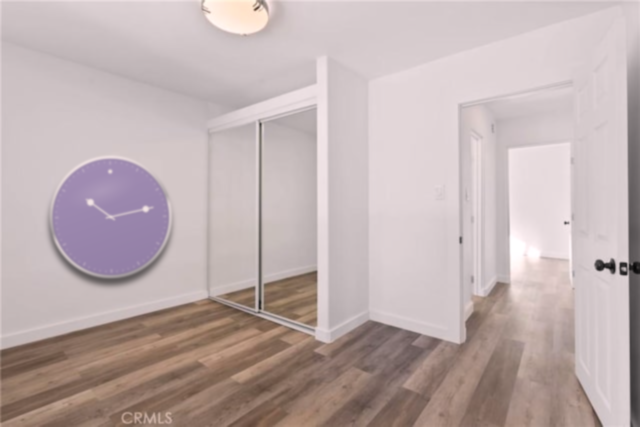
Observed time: **10:13**
